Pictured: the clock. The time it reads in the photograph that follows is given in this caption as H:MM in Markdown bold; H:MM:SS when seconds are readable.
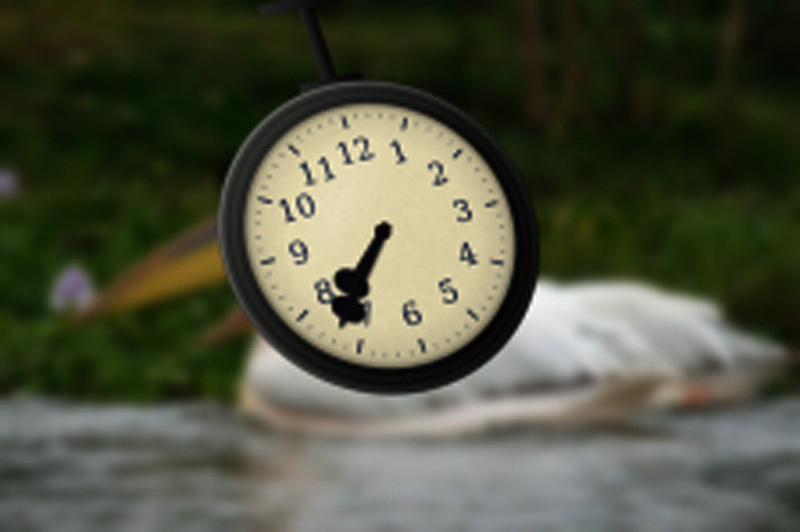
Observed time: **7:37**
